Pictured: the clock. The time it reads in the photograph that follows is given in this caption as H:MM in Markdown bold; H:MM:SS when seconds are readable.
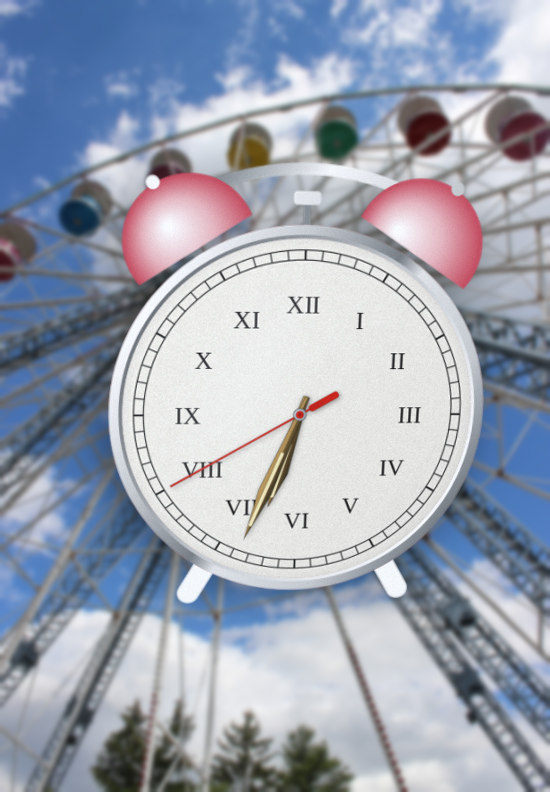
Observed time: **6:33:40**
